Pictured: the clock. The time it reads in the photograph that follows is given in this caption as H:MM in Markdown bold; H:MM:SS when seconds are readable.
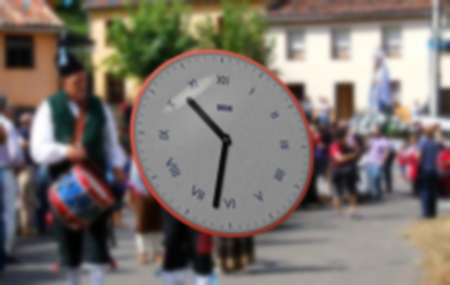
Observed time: **10:32**
